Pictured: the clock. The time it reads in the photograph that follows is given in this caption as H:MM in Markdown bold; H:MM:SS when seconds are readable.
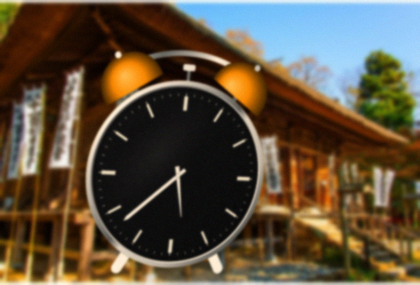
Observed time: **5:38**
